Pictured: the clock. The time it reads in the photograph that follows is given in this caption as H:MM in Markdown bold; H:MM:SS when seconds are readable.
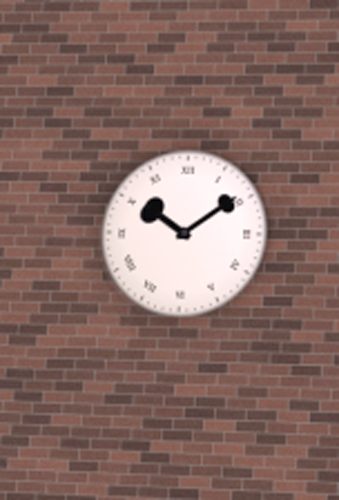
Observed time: **10:09**
